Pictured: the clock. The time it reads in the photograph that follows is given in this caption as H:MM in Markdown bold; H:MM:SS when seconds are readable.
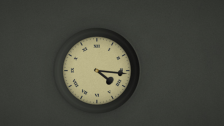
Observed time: **4:16**
